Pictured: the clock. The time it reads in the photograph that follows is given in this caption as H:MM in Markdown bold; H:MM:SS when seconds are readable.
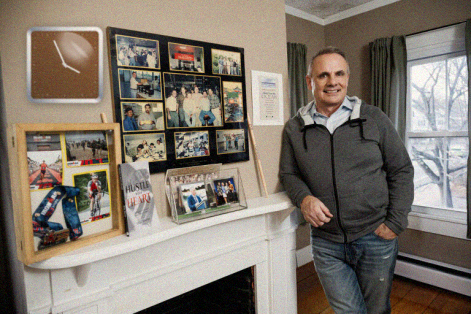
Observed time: **3:56**
